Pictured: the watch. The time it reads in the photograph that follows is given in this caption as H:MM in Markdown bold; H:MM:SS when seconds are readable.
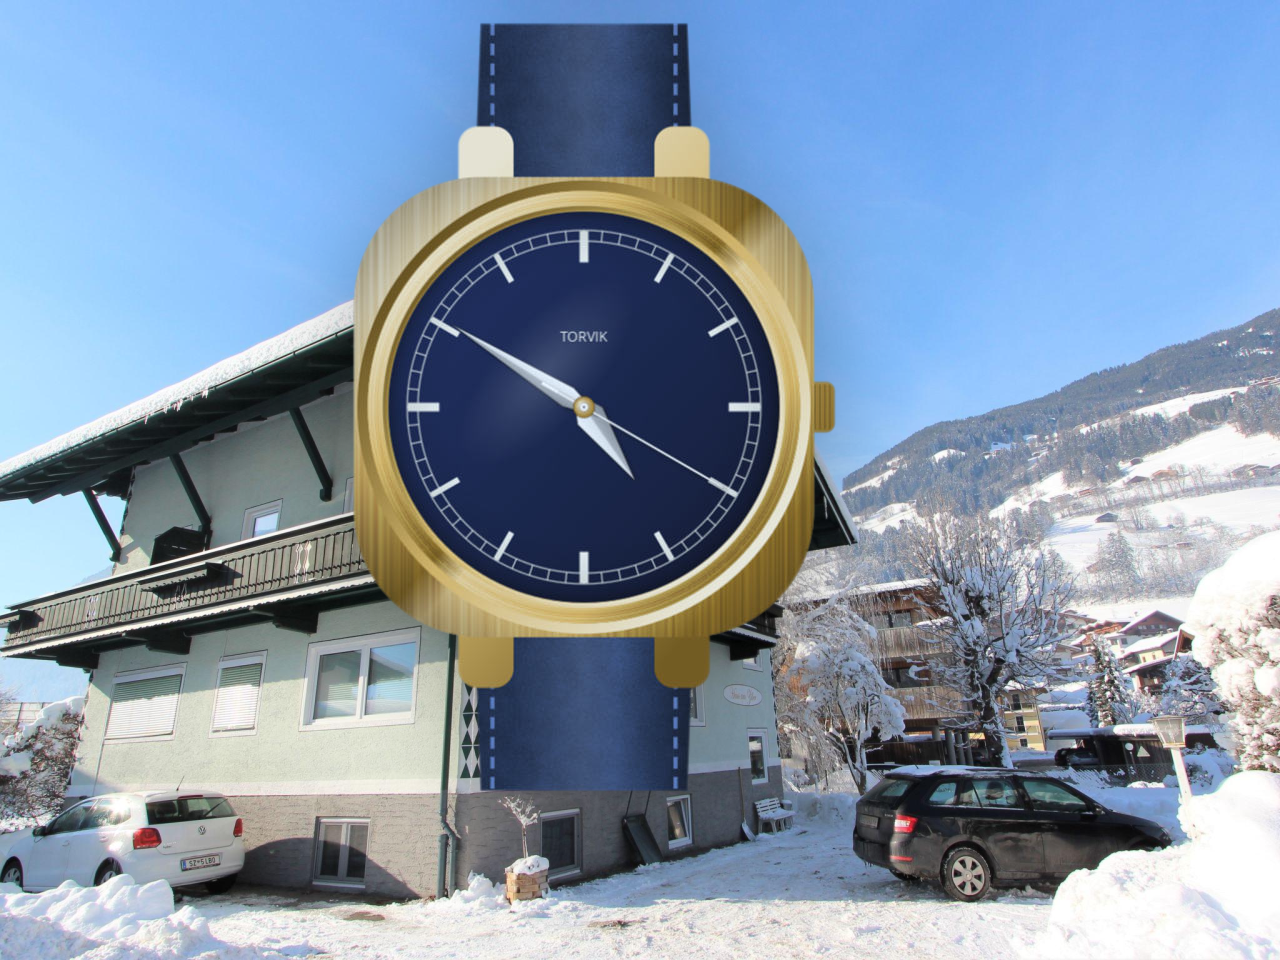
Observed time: **4:50:20**
